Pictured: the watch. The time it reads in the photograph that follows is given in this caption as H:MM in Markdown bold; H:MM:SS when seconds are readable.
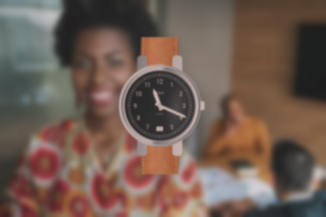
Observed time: **11:19**
